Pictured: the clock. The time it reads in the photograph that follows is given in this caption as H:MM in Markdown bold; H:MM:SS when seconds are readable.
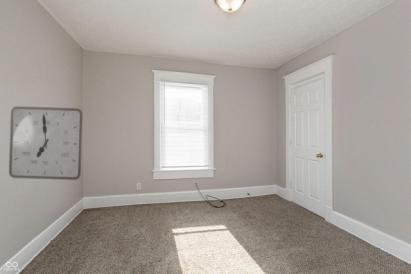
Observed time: **6:59**
